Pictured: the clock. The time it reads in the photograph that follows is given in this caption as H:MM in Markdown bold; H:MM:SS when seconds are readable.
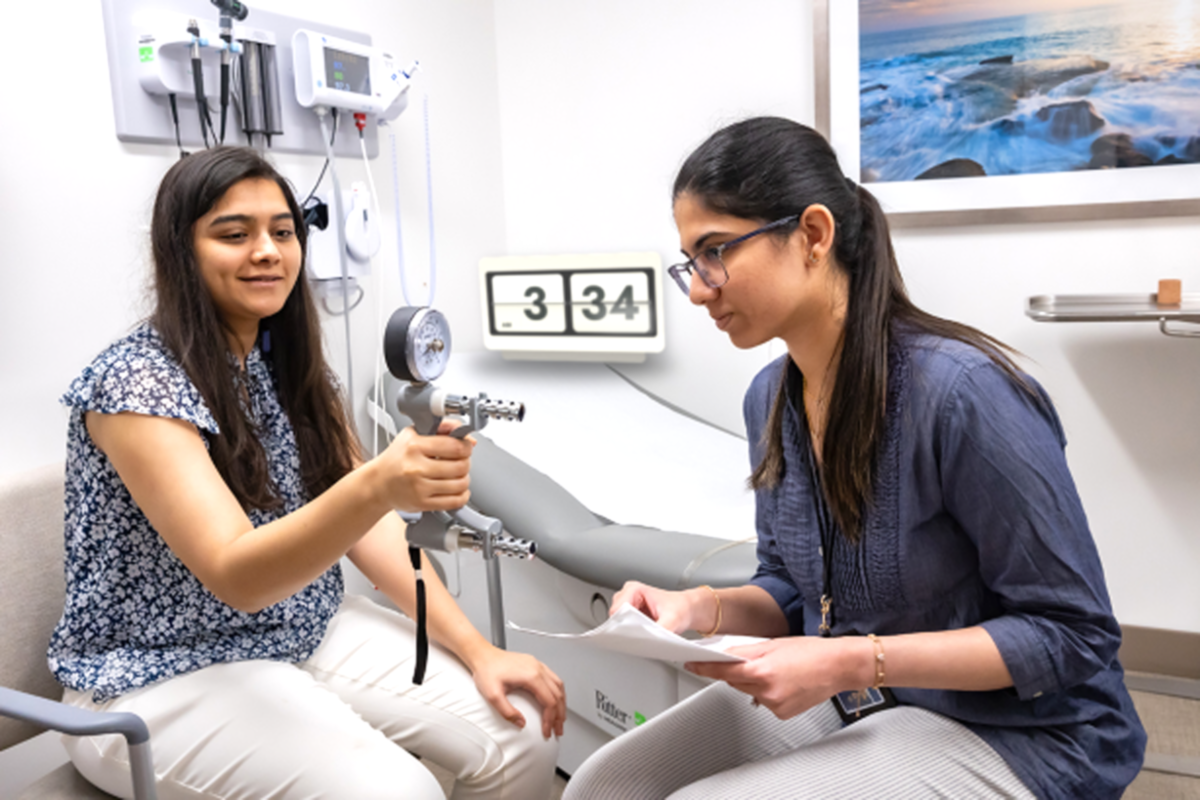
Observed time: **3:34**
